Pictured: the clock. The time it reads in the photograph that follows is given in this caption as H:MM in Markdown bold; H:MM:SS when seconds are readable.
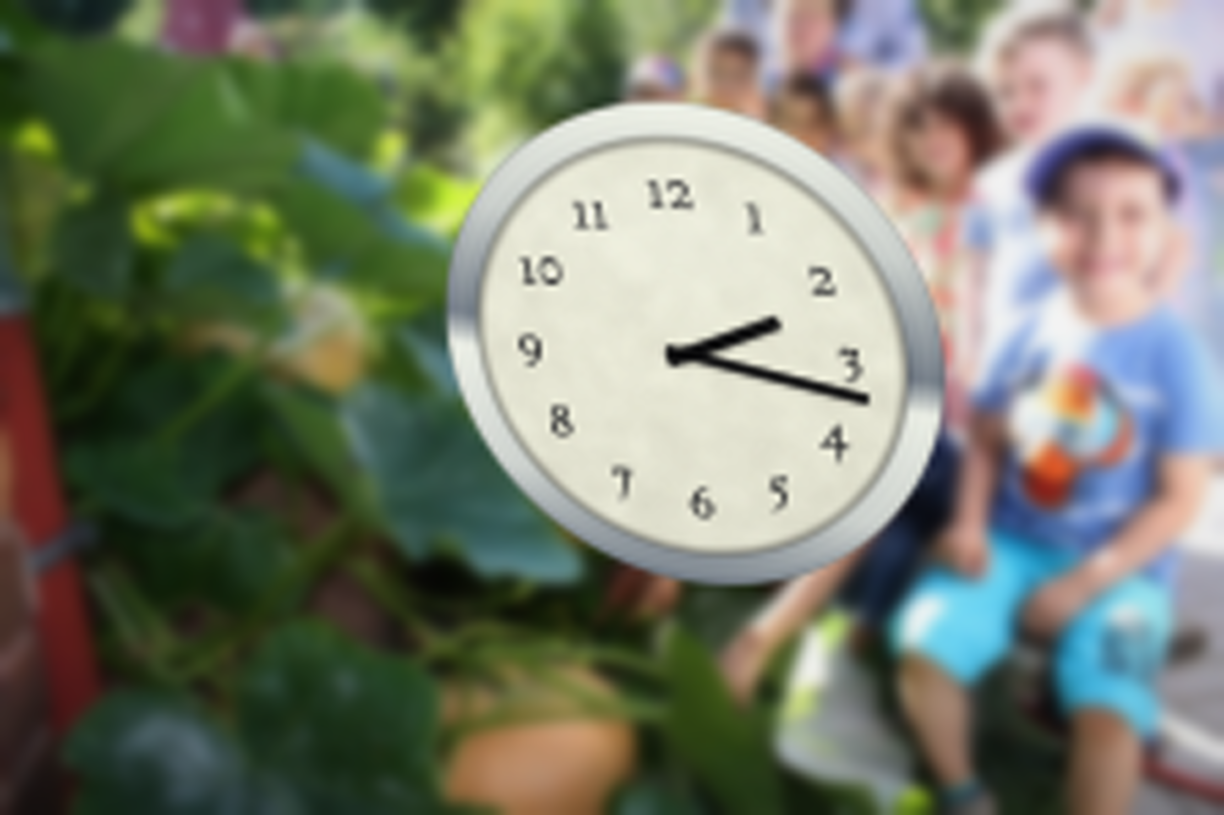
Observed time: **2:17**
